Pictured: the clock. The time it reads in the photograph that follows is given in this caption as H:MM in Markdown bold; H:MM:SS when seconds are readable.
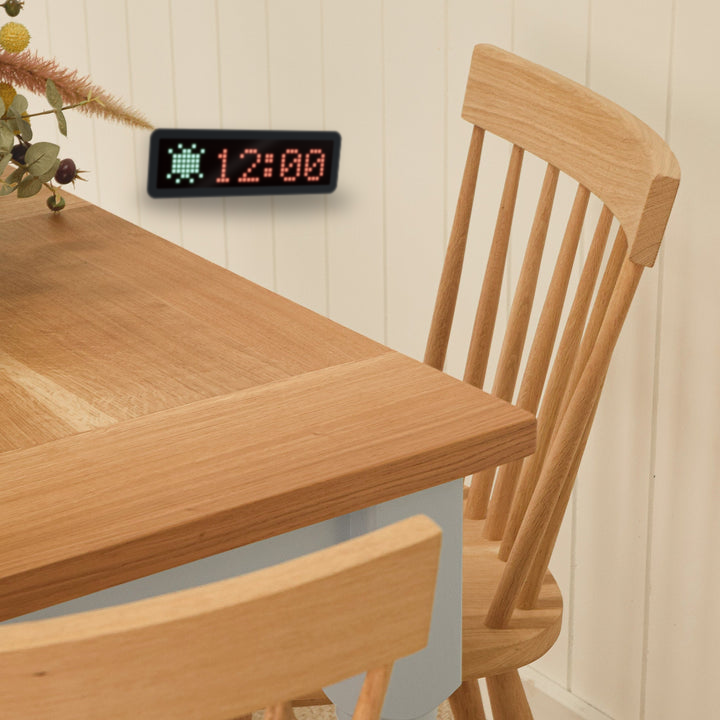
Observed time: **12:00**
